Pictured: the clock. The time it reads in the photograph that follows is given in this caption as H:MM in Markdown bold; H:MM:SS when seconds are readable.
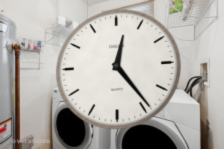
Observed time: **12:24**
